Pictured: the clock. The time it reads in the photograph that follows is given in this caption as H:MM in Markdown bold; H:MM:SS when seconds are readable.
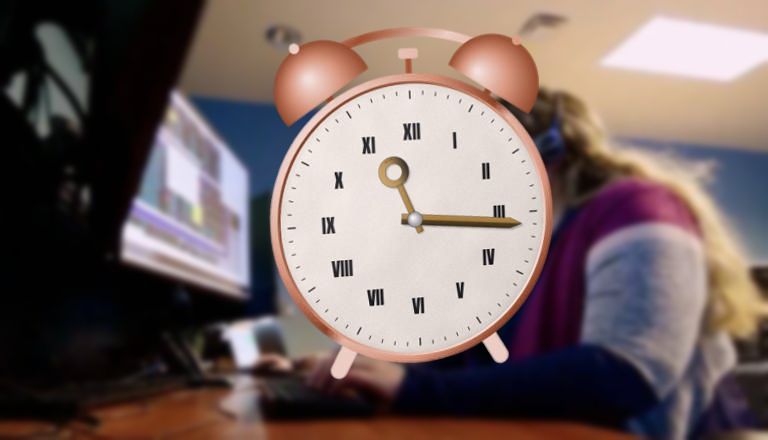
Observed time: **11:16**
